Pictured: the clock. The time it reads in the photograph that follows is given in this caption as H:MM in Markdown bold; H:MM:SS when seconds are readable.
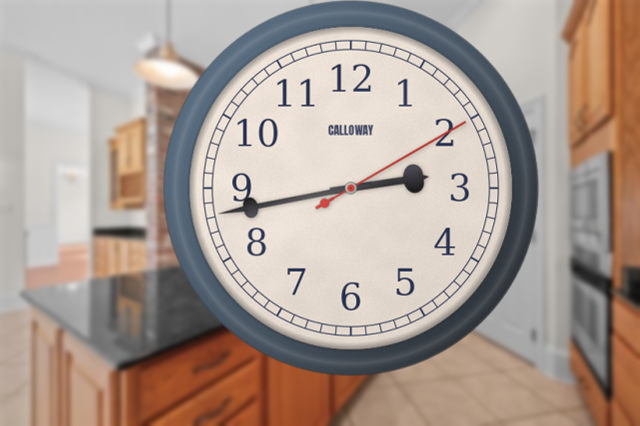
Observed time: **2:43:10**
